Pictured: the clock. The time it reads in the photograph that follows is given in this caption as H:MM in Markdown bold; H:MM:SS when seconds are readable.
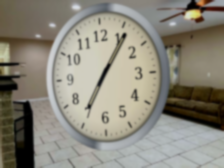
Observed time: **7:06**
